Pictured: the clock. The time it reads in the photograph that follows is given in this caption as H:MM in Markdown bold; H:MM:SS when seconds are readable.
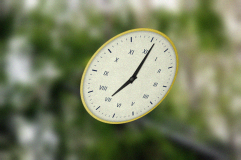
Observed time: **7:01**
